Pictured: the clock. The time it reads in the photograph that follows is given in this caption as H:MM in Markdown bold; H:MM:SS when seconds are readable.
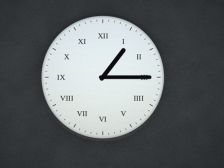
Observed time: **1:15**
